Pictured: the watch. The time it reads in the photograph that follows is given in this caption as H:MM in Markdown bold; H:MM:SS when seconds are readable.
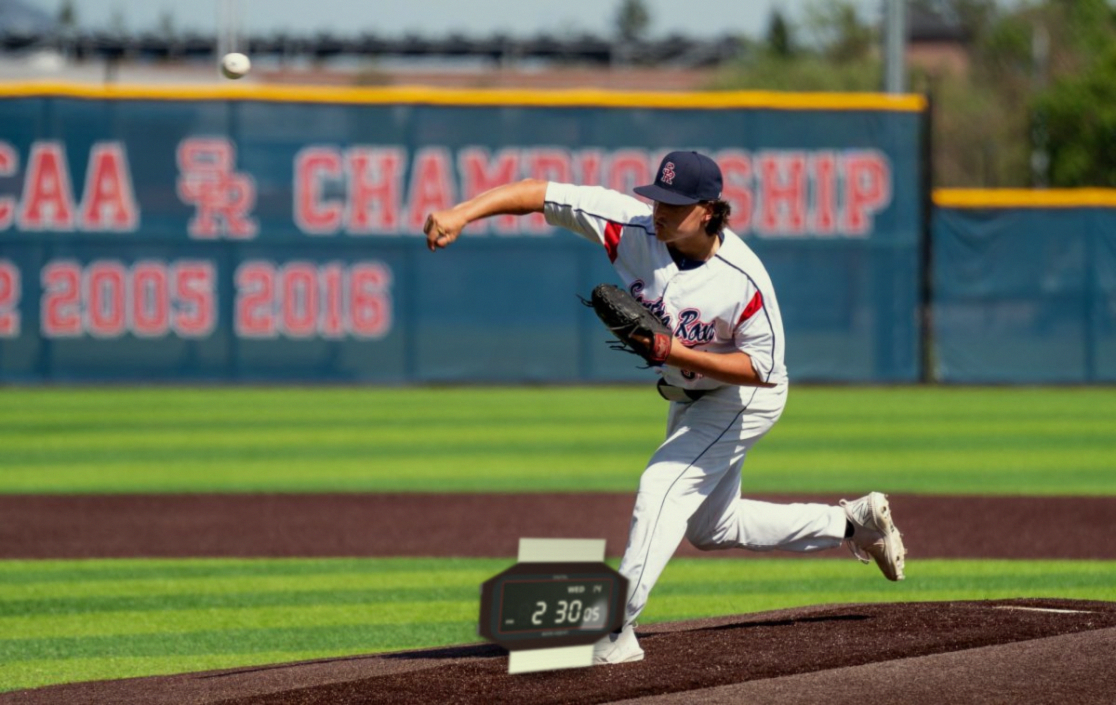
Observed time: **2:30:05**
